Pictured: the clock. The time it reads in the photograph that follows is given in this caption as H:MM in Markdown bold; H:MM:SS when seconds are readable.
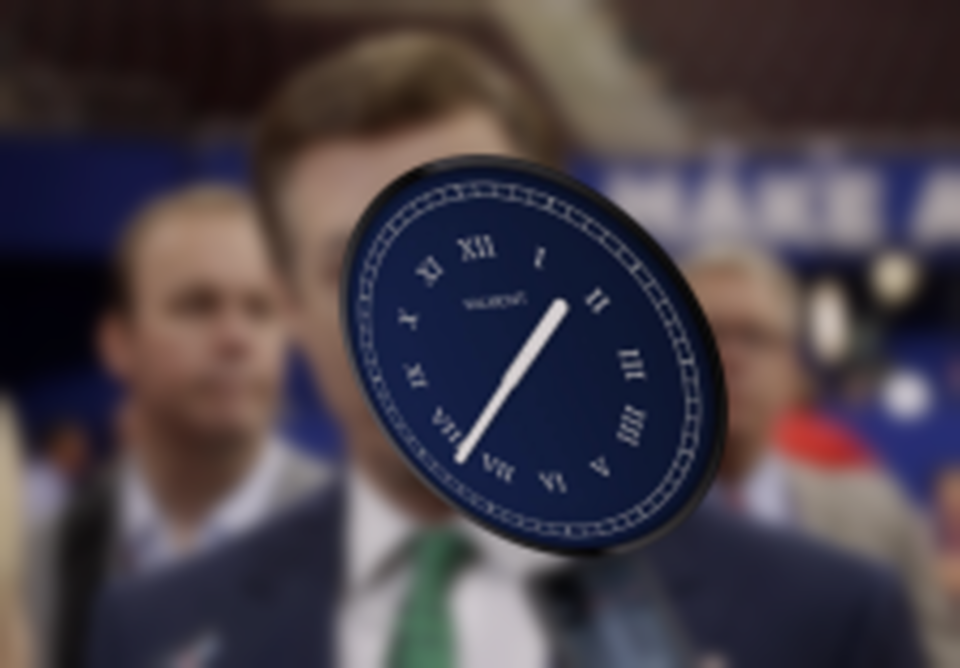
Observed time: **1:38**
